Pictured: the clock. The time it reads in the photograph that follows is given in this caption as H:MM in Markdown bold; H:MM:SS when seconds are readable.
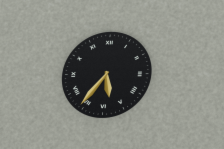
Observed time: **5:36**
